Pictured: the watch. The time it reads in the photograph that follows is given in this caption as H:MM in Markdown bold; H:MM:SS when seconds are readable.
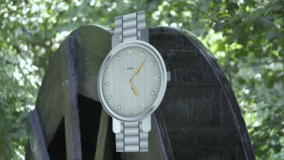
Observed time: **5:07**
